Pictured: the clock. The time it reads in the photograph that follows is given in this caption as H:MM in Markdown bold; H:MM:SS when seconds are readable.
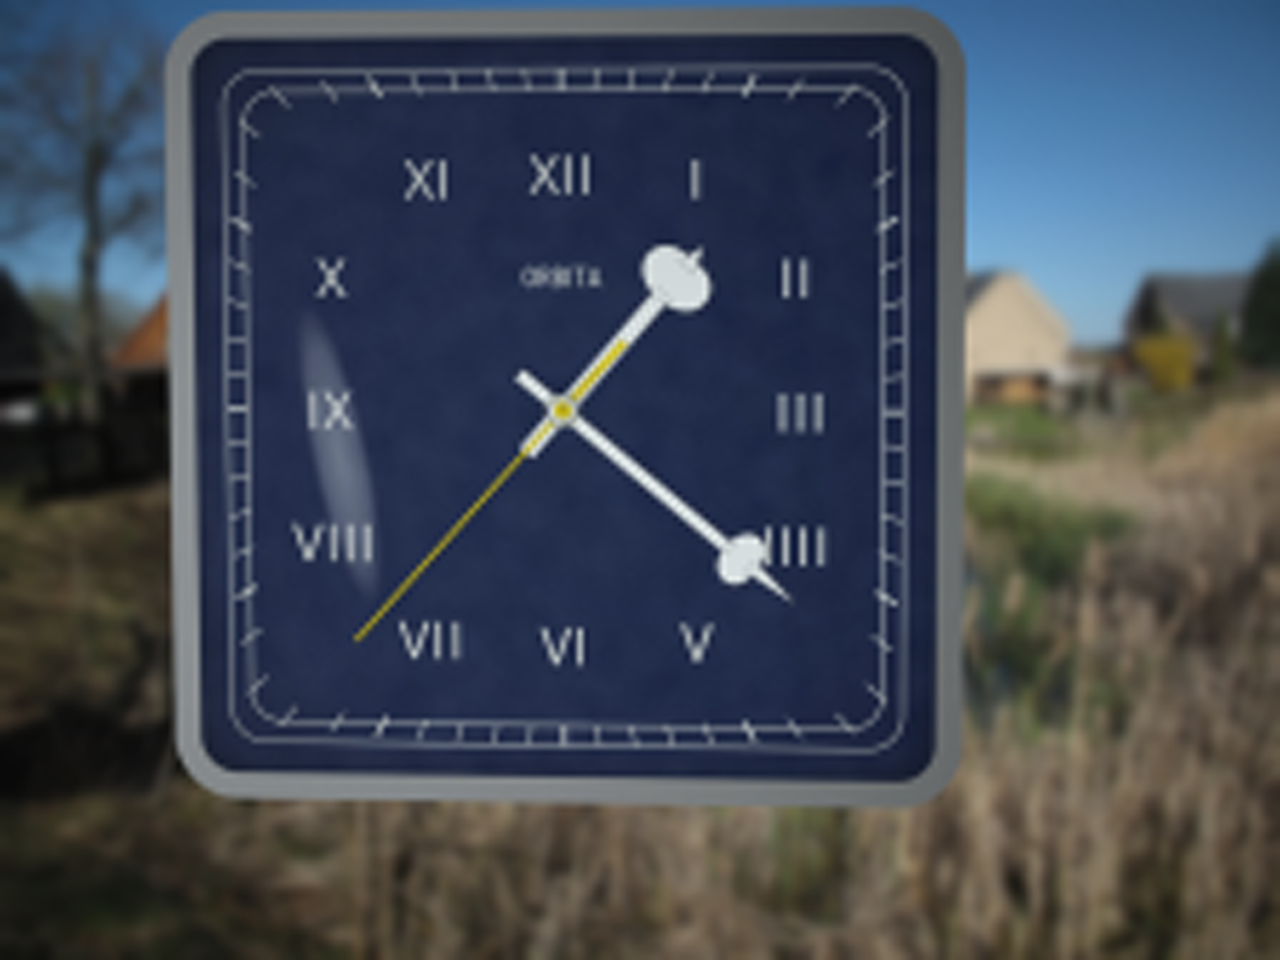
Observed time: **1:21:37**
